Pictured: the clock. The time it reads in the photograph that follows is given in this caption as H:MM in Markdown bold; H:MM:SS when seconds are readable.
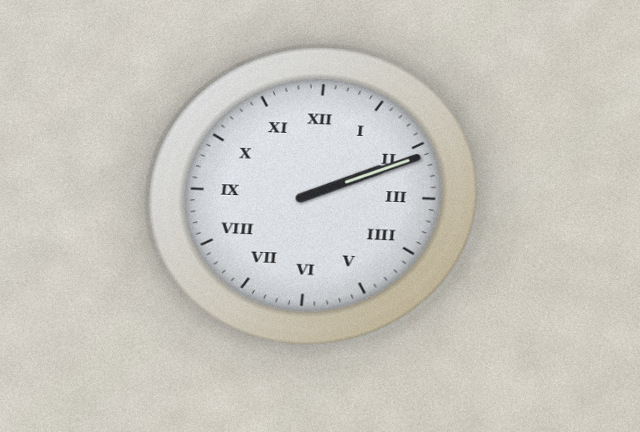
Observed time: **2:11**
